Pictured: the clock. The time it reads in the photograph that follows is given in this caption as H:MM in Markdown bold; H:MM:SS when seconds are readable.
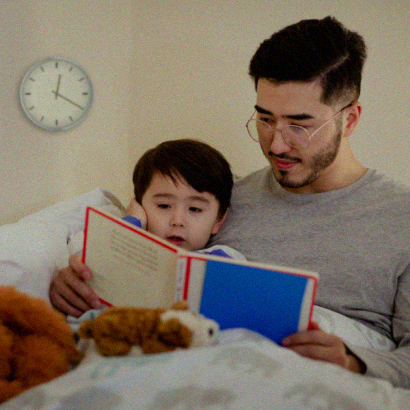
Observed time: **12:20**
